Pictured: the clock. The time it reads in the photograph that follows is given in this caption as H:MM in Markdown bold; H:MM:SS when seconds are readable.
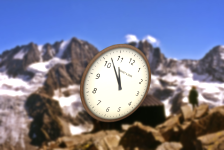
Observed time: **10:52**
